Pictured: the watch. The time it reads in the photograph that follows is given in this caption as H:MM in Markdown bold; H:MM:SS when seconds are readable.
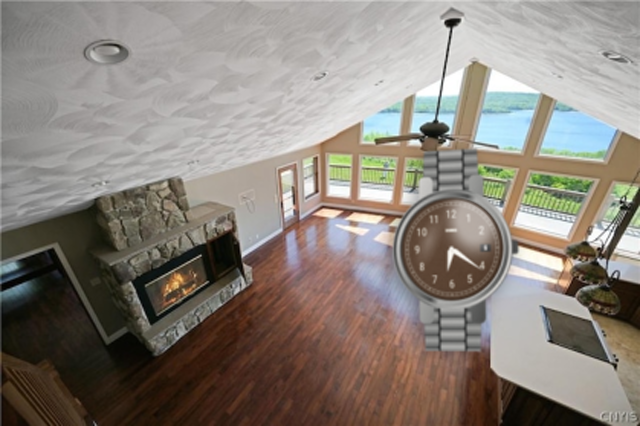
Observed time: **6:21**
